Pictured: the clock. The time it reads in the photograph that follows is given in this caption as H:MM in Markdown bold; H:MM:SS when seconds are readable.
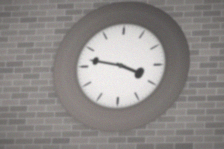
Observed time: **3:47**
